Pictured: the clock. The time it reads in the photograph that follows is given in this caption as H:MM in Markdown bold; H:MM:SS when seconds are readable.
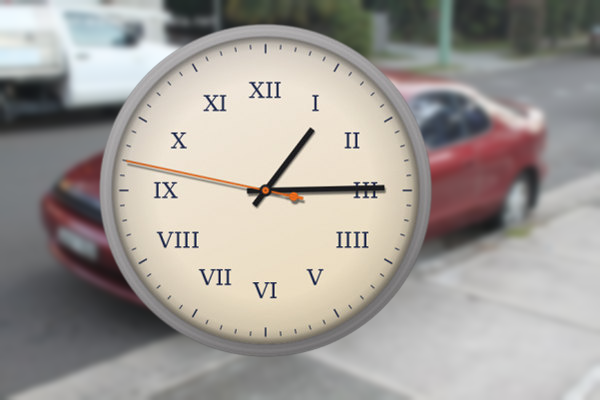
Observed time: **1:14:47**
